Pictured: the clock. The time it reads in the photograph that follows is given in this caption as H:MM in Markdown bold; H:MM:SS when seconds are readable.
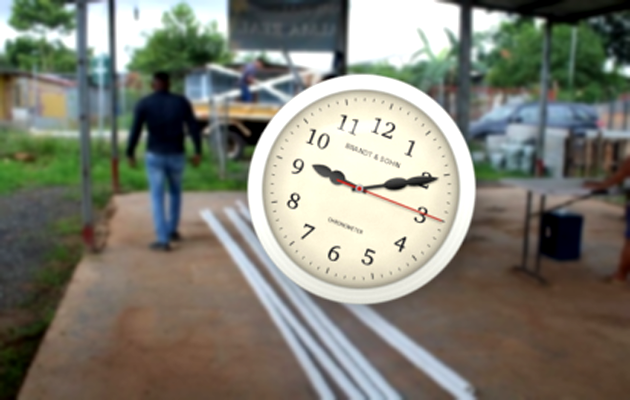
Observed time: **9:10:15**
